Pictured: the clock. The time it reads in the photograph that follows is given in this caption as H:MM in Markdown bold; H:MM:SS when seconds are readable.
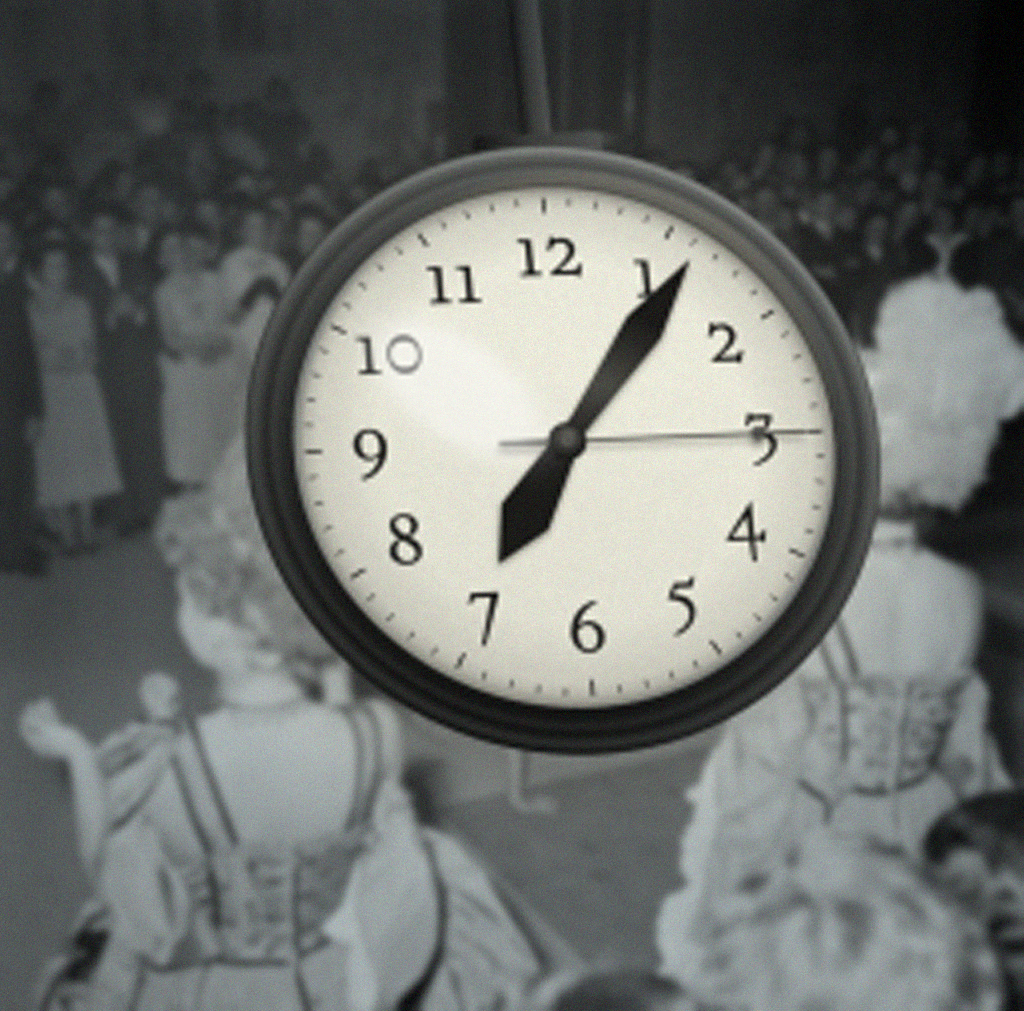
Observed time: **7:06:15**
